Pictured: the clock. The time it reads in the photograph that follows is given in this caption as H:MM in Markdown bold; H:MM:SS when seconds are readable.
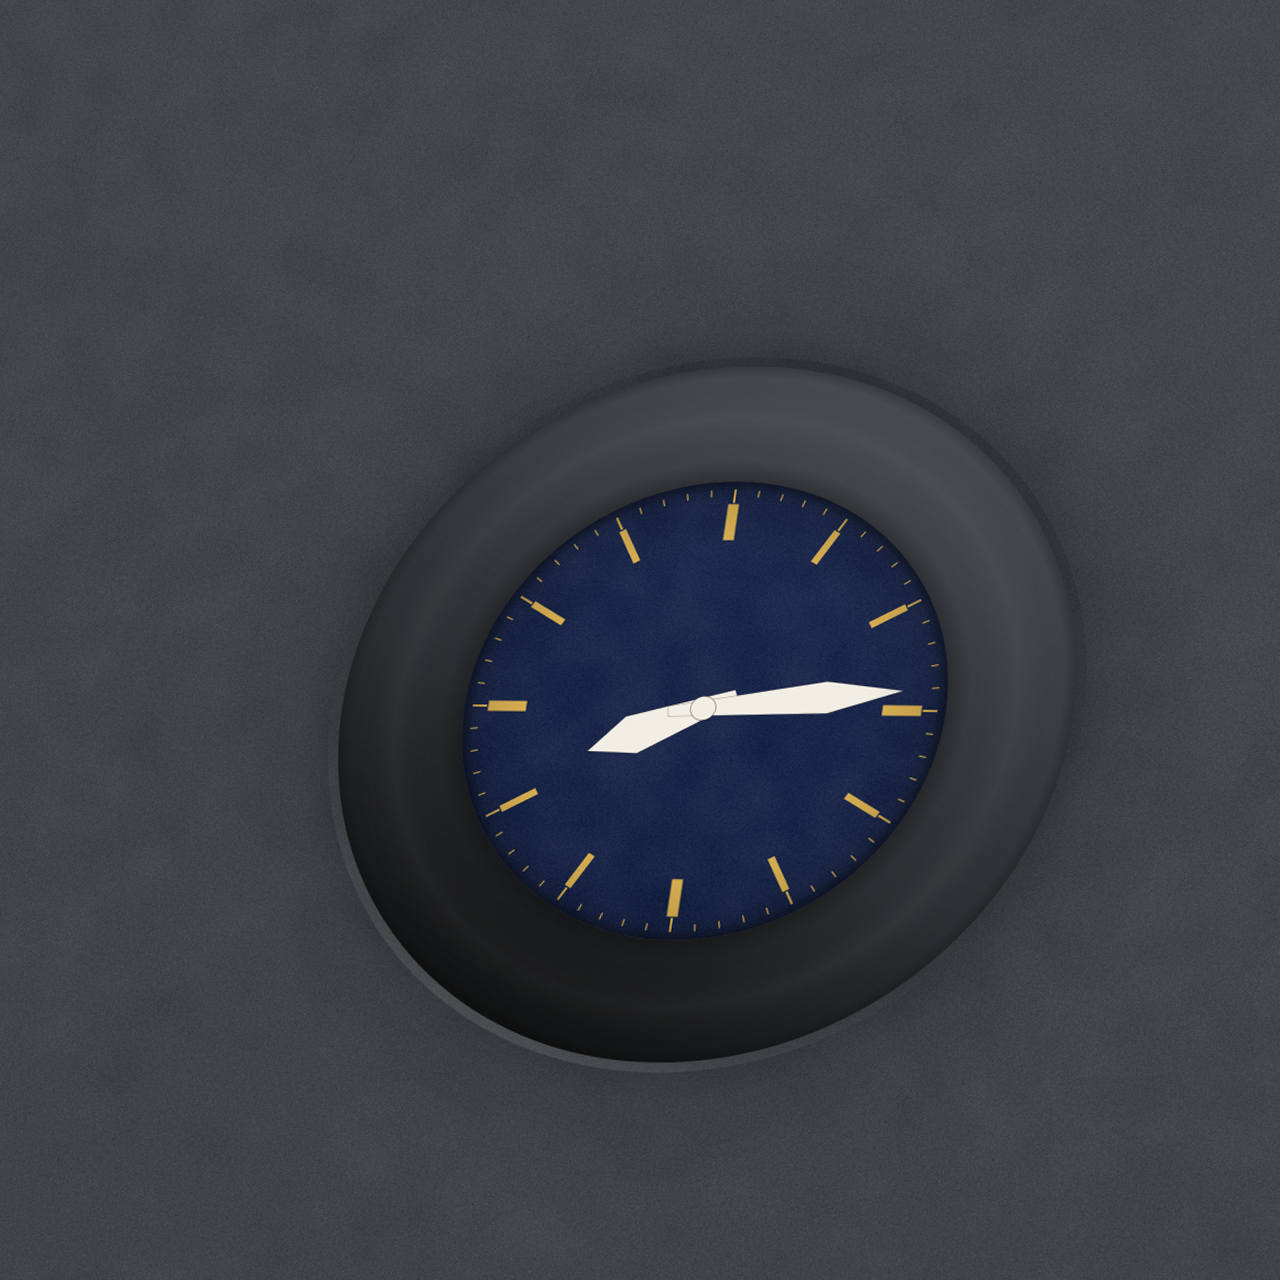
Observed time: **8:14**
